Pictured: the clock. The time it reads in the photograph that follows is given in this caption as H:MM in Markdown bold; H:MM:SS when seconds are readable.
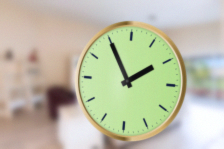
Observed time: **1:55**
